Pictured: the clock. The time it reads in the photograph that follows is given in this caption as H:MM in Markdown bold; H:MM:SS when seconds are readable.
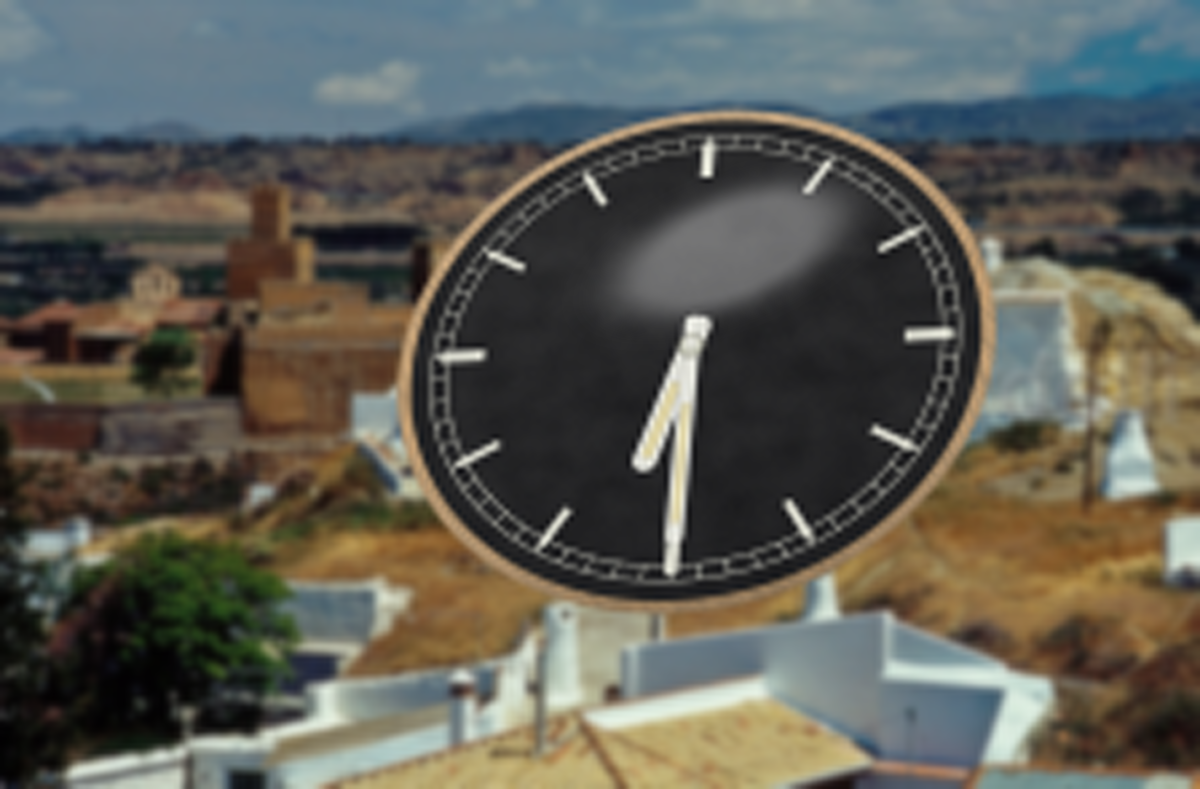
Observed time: **6:30**
